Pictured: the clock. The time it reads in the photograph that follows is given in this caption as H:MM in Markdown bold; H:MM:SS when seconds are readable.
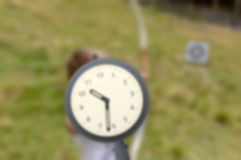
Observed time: **10:32**
